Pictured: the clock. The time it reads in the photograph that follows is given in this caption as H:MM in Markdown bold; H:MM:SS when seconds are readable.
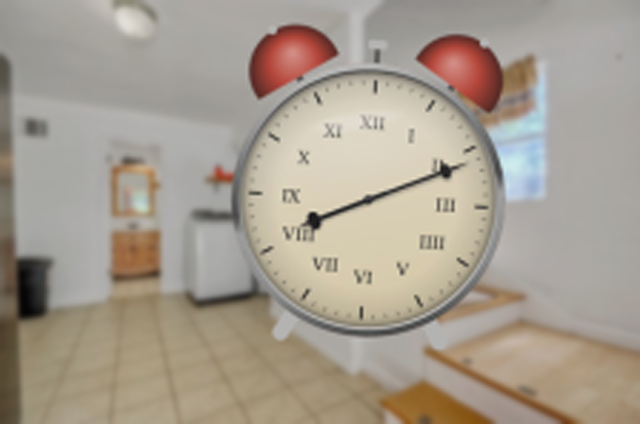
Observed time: **8:11**
